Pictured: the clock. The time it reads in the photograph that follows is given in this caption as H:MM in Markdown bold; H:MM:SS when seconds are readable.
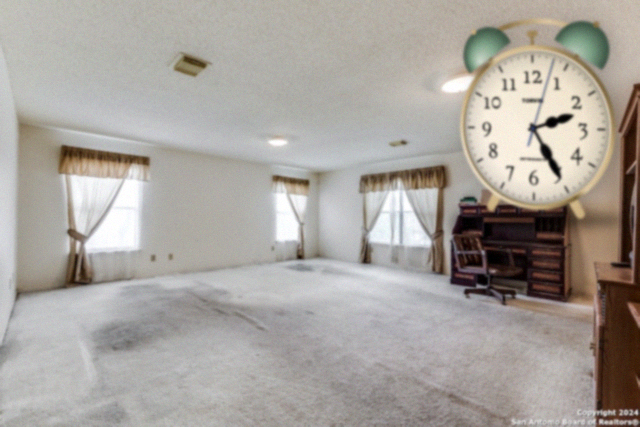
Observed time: **2:25:03**
